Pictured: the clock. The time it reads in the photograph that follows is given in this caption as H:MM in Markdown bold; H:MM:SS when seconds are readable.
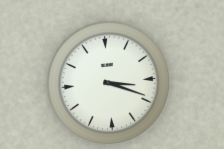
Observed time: **3:19**
